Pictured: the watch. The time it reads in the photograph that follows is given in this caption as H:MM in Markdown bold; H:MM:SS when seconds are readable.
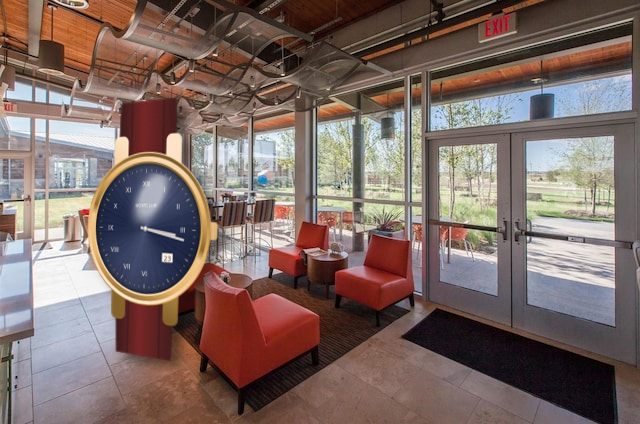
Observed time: **3:17**
